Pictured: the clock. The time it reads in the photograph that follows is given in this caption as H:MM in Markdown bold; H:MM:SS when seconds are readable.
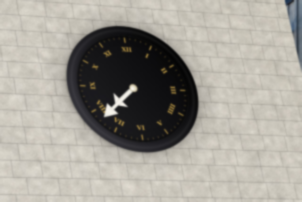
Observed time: **7:38**
